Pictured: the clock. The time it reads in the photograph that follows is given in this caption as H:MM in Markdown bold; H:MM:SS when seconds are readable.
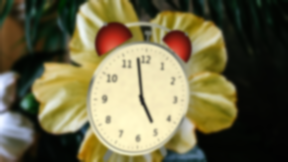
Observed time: **4:58**
